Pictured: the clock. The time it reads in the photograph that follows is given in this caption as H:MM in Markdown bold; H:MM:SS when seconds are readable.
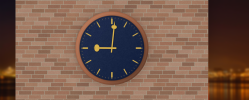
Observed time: **9:01**
